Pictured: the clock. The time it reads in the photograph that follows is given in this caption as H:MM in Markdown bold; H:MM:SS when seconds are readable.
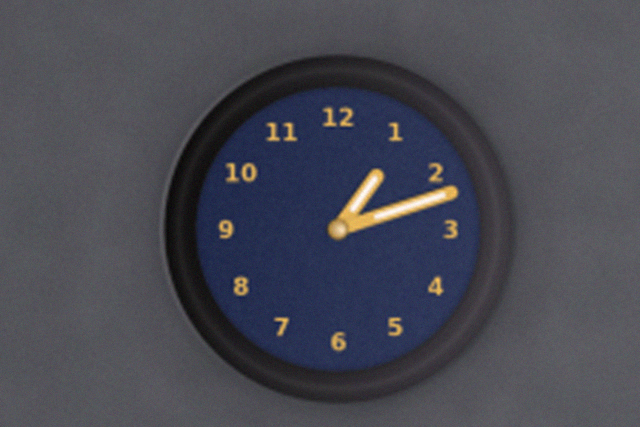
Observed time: **1:12**
